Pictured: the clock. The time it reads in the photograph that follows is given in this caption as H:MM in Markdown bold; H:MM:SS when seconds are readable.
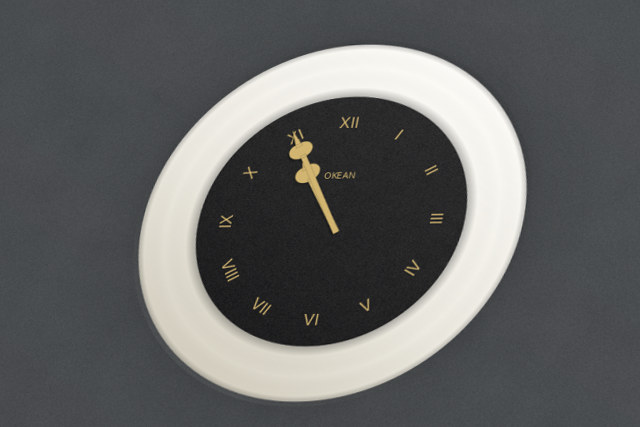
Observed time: **10:55**
